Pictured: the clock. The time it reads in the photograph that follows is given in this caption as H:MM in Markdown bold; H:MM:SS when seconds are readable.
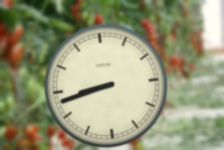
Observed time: **8:43**
